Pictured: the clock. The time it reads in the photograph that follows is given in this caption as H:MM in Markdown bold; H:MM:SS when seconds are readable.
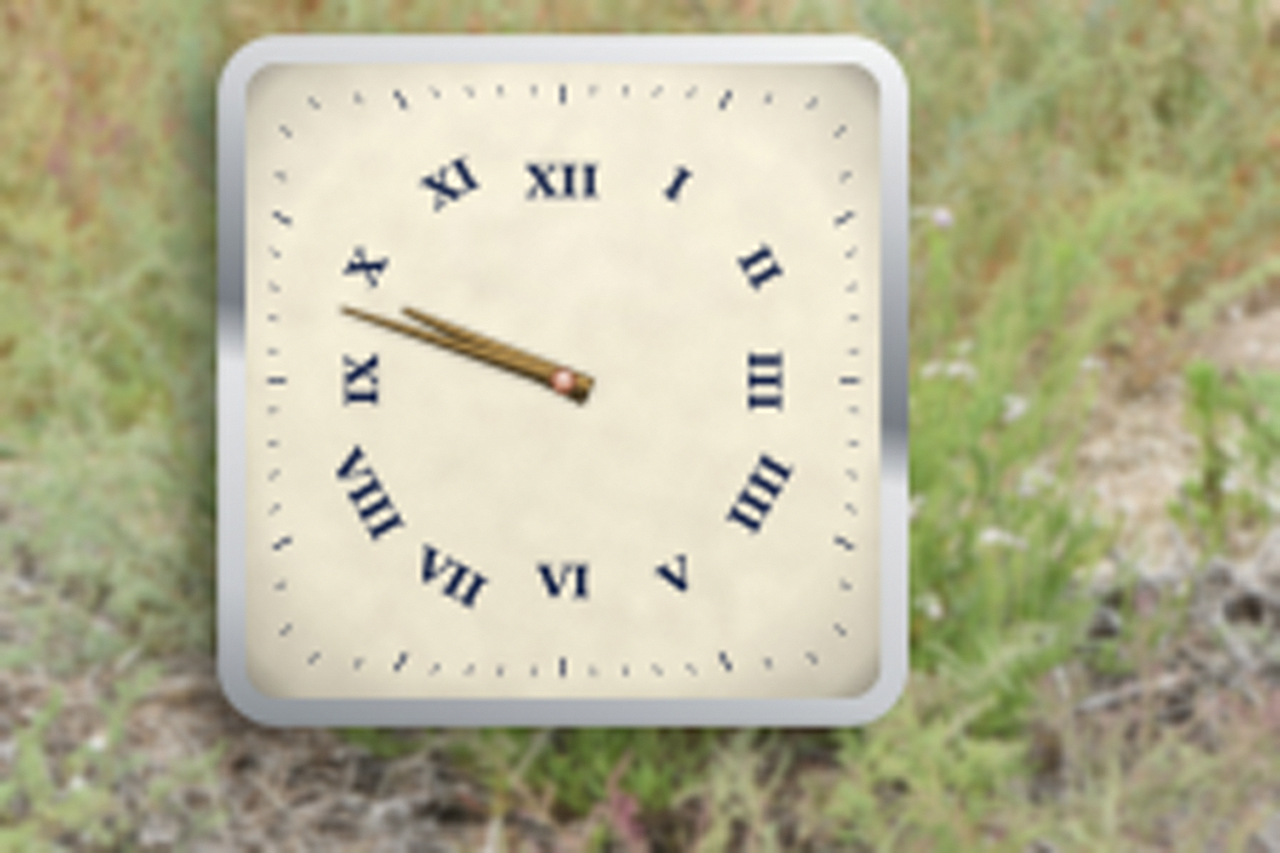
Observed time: **9:48**
